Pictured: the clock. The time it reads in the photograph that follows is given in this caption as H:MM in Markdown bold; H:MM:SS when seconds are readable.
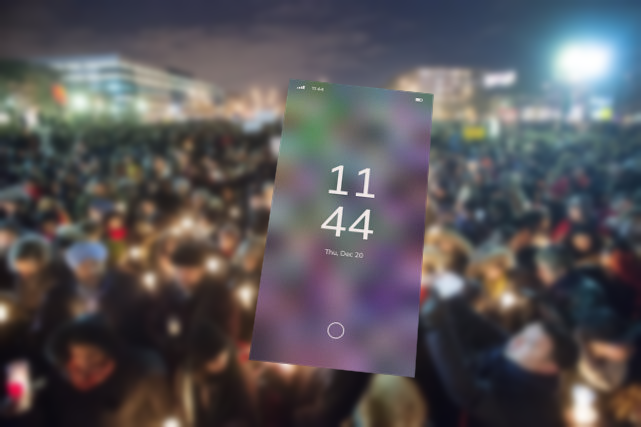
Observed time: **11:44**
